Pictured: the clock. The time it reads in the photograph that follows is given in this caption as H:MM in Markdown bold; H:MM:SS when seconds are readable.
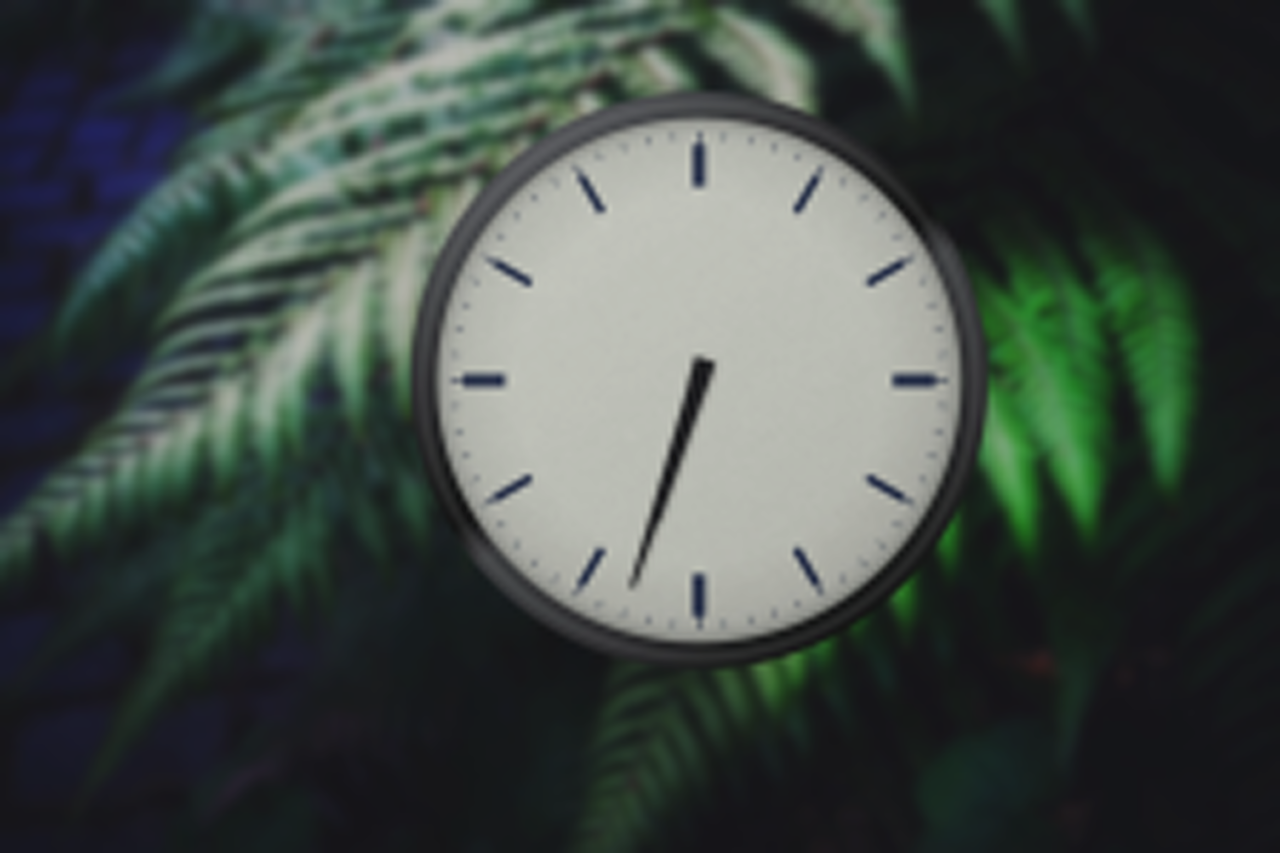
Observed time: **6:33**
